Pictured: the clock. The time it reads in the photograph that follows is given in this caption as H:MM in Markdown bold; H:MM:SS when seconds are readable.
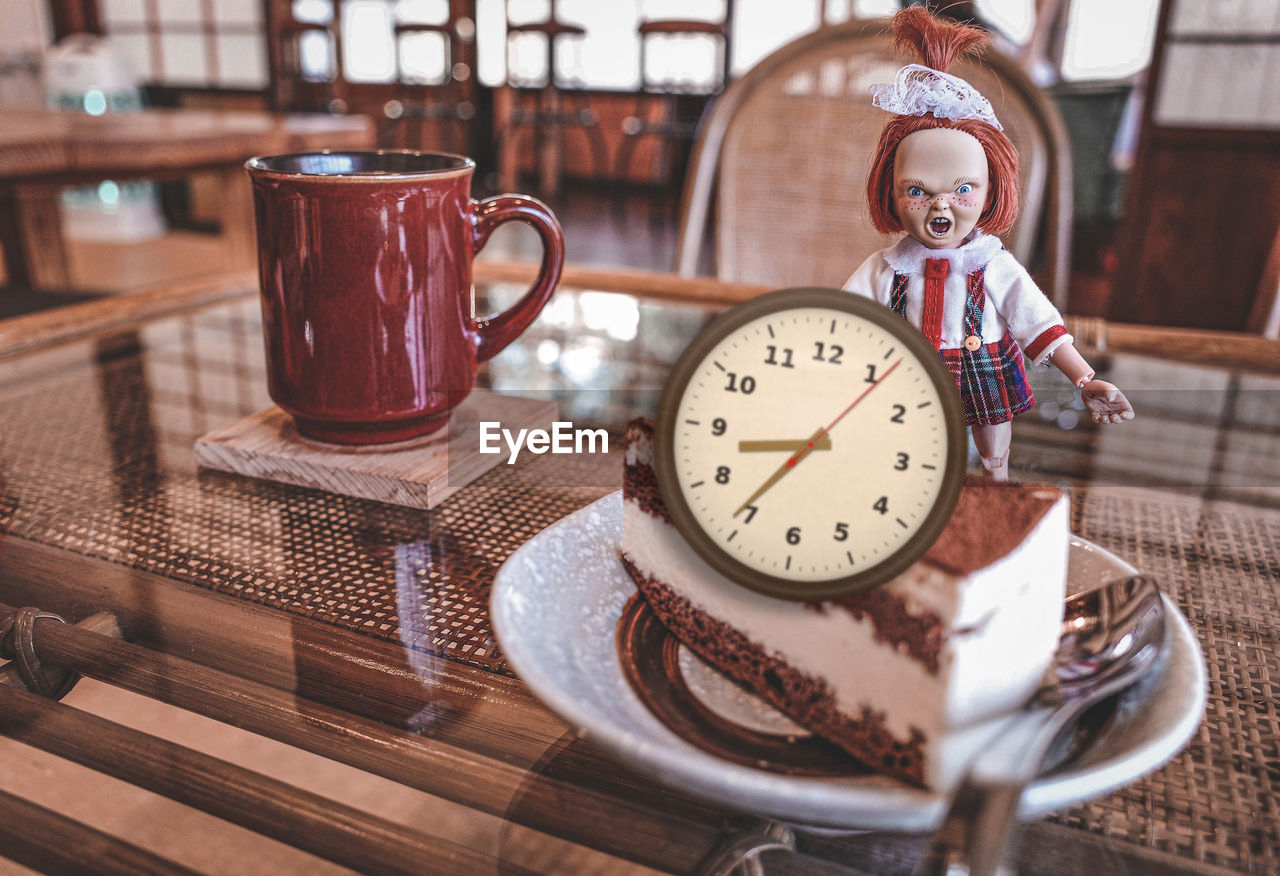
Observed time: **8:36:06**
